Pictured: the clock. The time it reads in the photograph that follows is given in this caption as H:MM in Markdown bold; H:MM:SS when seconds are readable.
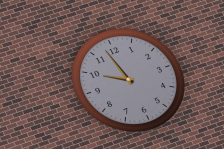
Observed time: **9:58**
